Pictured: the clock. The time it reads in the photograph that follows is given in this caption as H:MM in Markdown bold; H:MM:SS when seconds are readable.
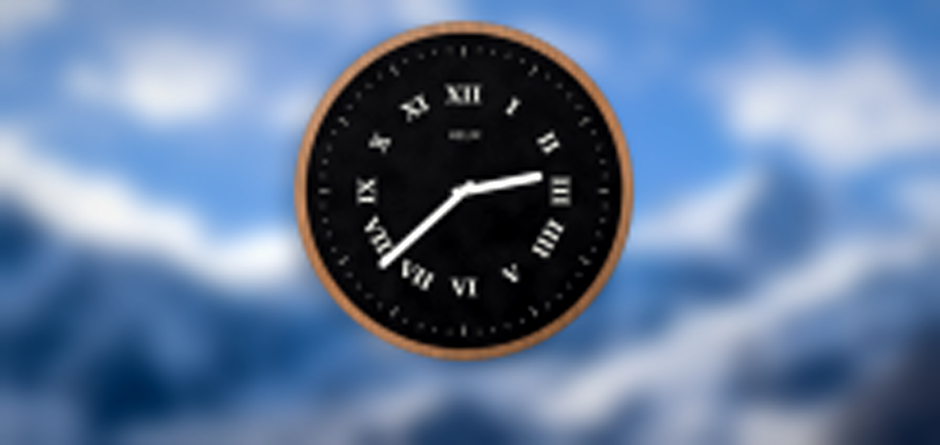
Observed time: **2:38**
